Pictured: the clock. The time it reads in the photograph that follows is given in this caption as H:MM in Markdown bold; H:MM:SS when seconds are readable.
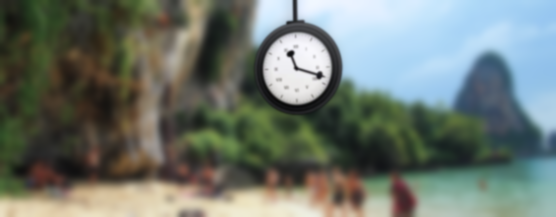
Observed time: **11:18**
